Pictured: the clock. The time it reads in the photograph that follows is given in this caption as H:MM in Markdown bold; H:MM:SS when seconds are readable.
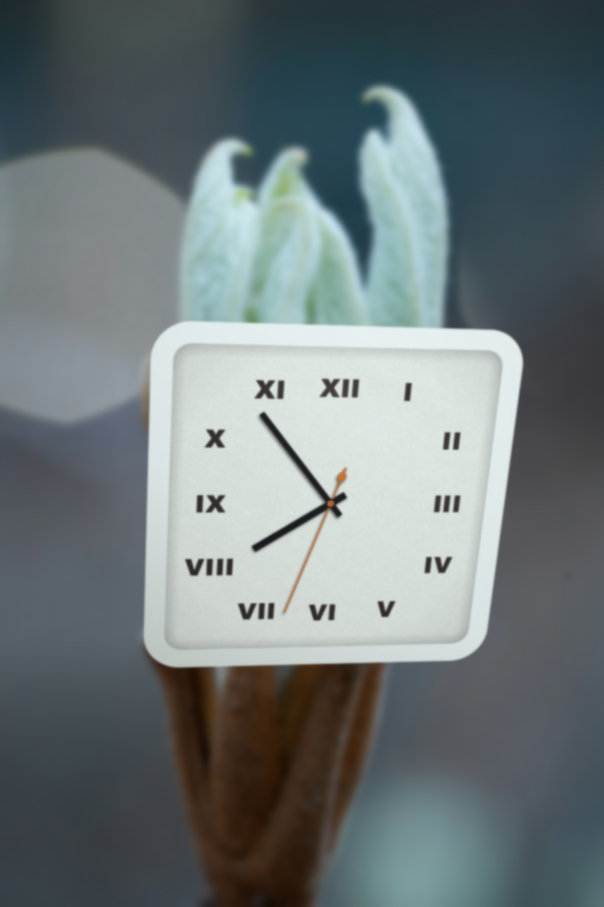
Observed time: **7:53:33**
